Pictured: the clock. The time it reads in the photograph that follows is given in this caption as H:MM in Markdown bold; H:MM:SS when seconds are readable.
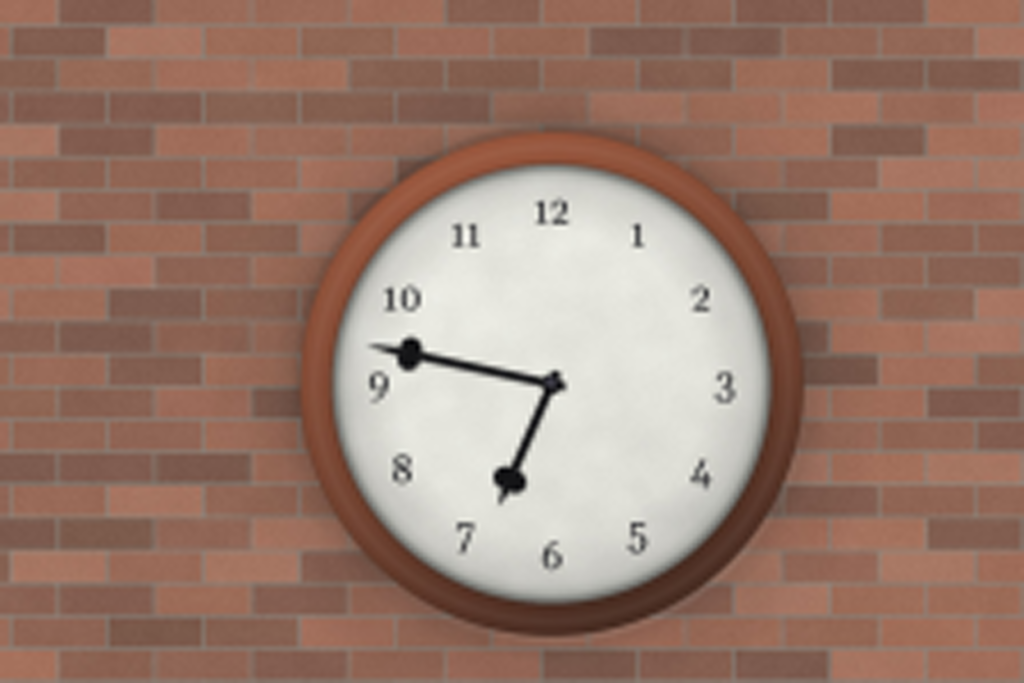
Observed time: **6:47**
